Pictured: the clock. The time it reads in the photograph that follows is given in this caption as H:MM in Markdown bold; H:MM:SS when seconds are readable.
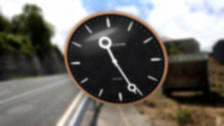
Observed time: **11:26**
